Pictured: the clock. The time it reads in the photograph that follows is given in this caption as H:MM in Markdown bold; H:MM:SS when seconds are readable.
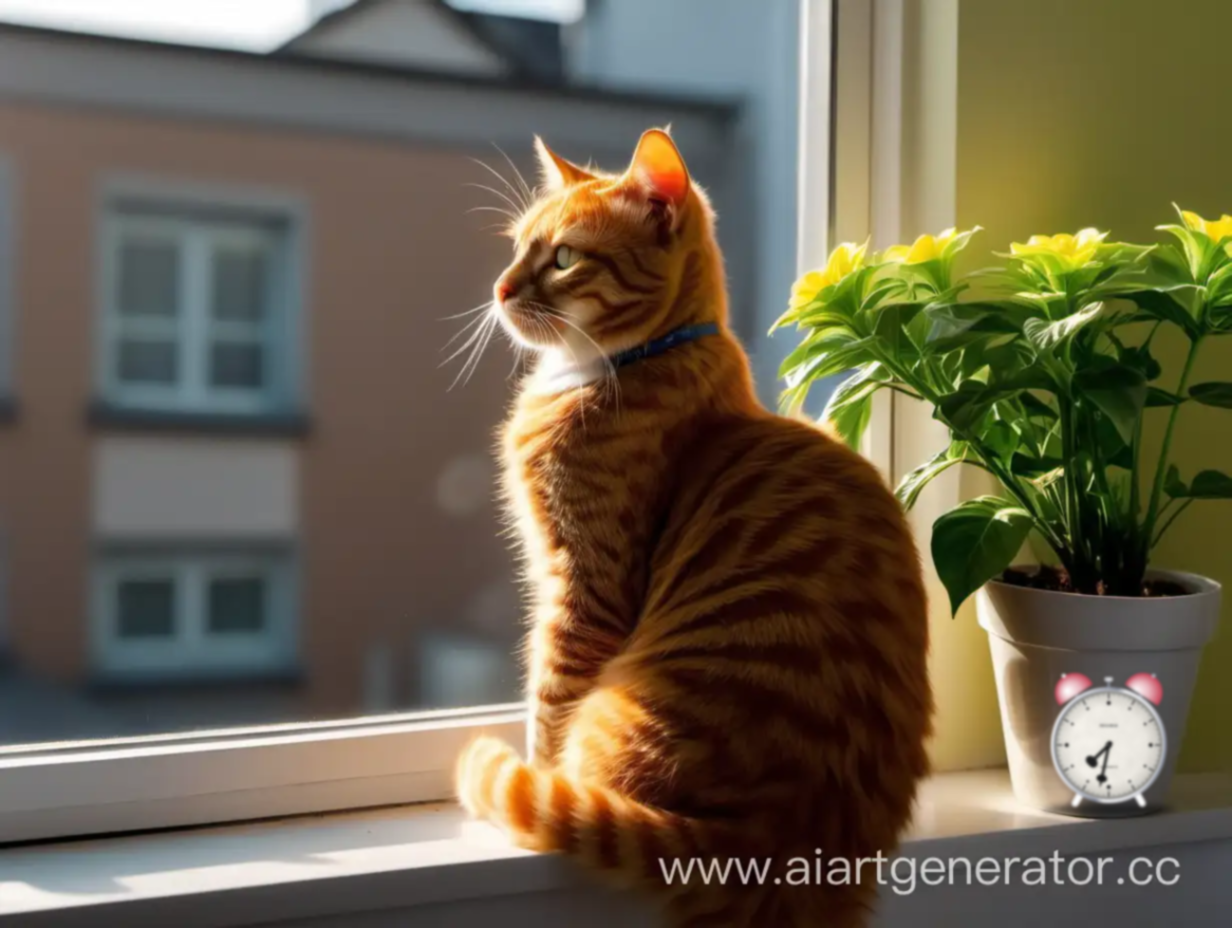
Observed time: **7:32**
